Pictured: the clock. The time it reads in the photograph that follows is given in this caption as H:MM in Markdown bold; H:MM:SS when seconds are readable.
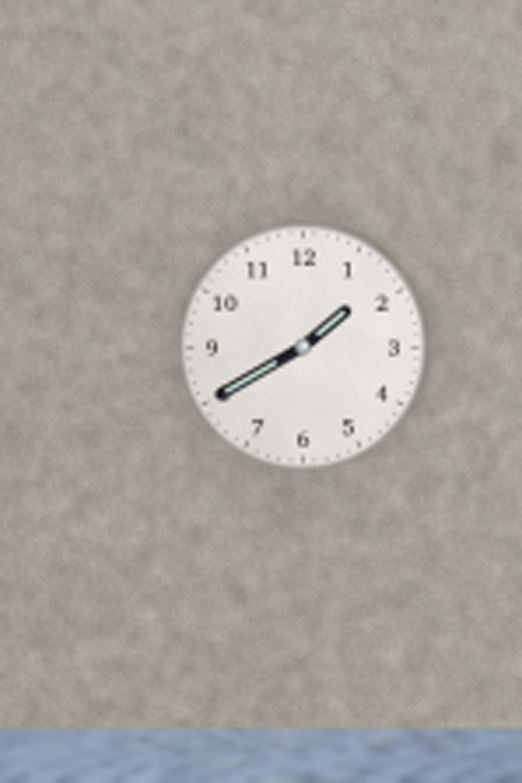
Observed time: **1:40**
